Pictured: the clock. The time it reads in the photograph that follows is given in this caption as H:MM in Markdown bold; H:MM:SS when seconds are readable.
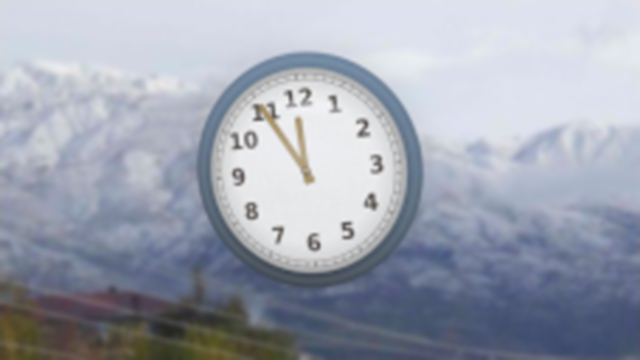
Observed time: **11:55**
